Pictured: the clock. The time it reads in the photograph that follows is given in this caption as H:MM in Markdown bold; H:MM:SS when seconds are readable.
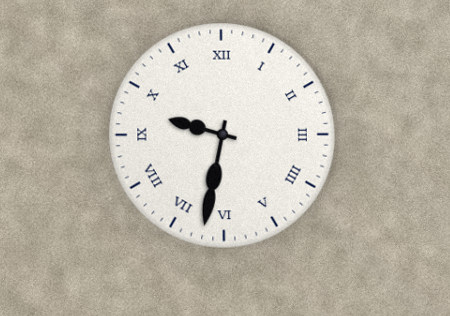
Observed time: **9:32**
